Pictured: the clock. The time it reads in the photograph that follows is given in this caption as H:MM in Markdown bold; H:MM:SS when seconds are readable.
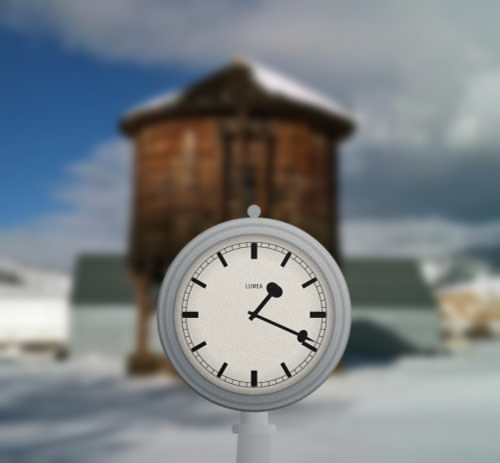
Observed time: **1:19**
